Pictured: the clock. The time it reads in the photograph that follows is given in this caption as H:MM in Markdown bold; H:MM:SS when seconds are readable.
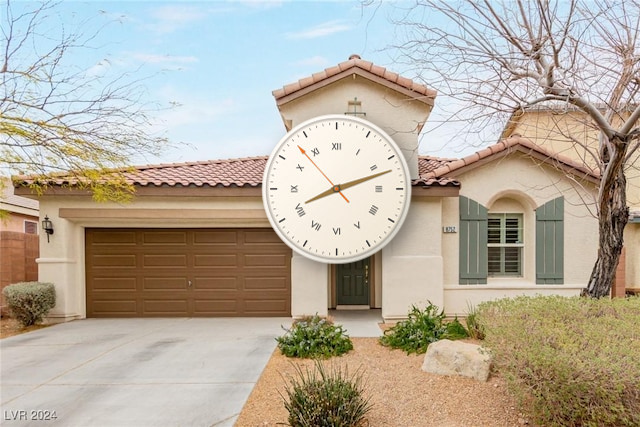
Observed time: **8:11:53**
